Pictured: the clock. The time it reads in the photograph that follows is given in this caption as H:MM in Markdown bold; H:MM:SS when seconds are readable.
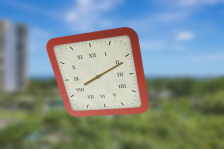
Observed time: **8:11**
